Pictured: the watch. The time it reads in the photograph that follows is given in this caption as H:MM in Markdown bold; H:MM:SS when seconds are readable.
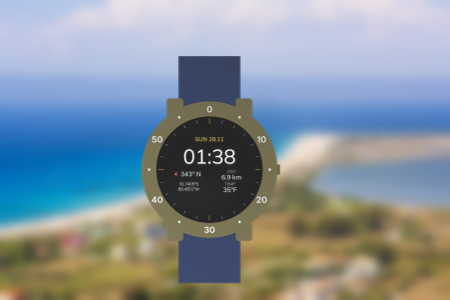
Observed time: **1:38**
